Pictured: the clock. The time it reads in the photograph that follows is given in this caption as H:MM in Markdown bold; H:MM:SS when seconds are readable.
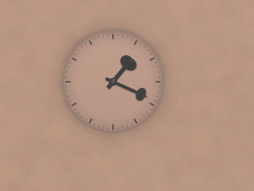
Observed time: **1:19**
